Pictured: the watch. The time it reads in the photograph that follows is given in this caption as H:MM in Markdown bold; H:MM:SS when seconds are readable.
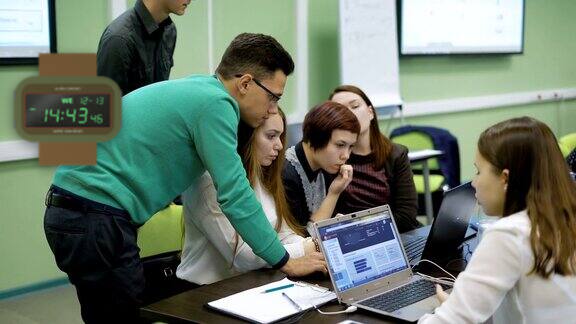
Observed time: **14:43**
